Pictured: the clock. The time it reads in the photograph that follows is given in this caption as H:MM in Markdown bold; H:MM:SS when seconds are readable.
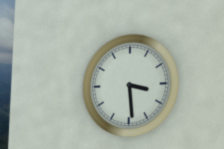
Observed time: **3:29**
